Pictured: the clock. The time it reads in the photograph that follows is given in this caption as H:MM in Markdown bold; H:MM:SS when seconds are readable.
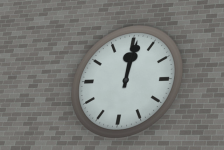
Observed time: **12:01**
